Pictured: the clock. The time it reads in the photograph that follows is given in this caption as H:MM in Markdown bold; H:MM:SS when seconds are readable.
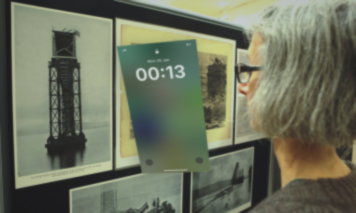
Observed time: **0:13**
